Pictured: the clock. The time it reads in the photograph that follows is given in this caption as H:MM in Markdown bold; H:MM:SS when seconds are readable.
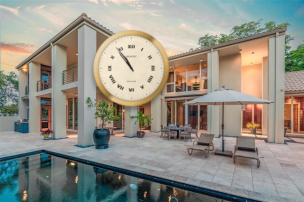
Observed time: **10:54**
